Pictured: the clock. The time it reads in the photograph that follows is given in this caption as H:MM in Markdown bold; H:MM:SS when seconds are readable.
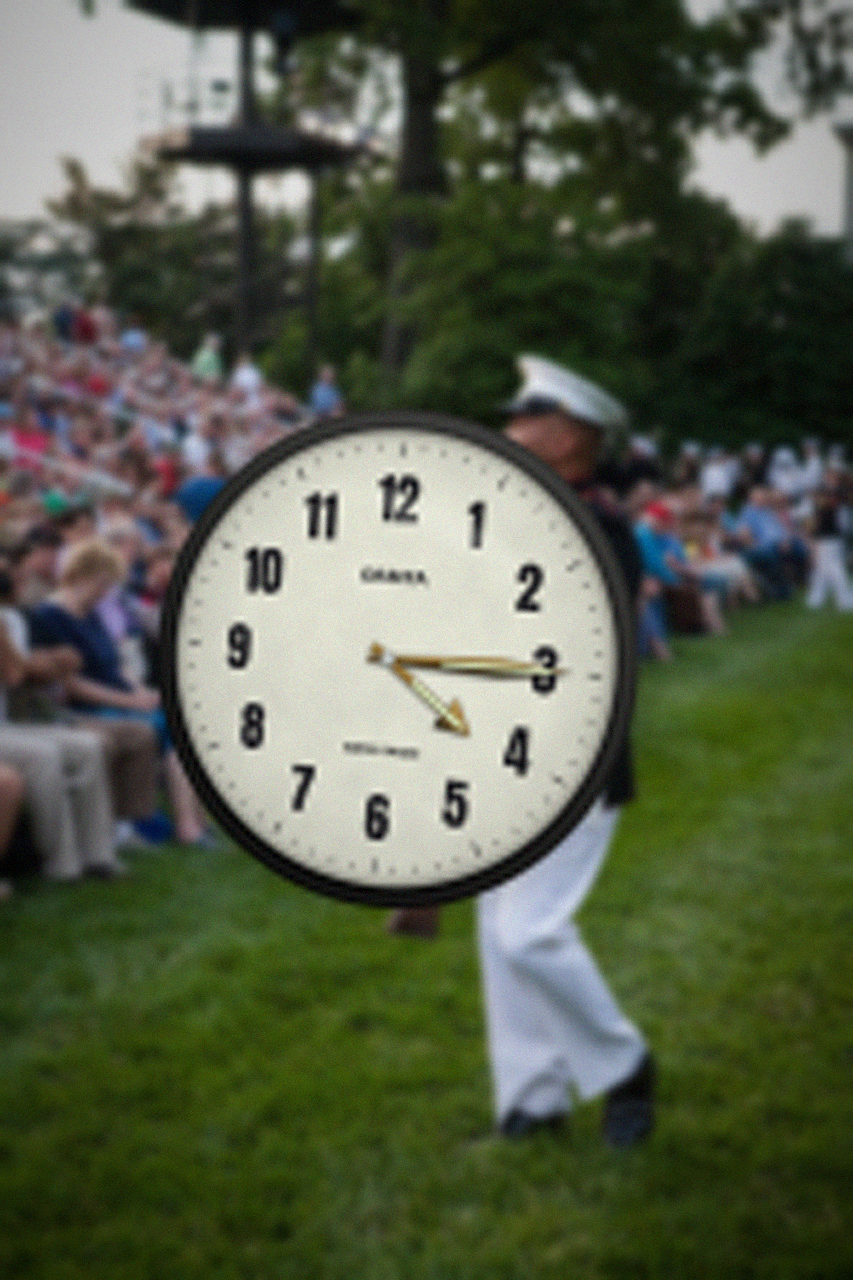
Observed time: **4:15**
